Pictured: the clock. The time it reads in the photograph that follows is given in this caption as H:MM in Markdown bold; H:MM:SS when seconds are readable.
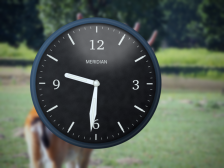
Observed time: **9:31**
